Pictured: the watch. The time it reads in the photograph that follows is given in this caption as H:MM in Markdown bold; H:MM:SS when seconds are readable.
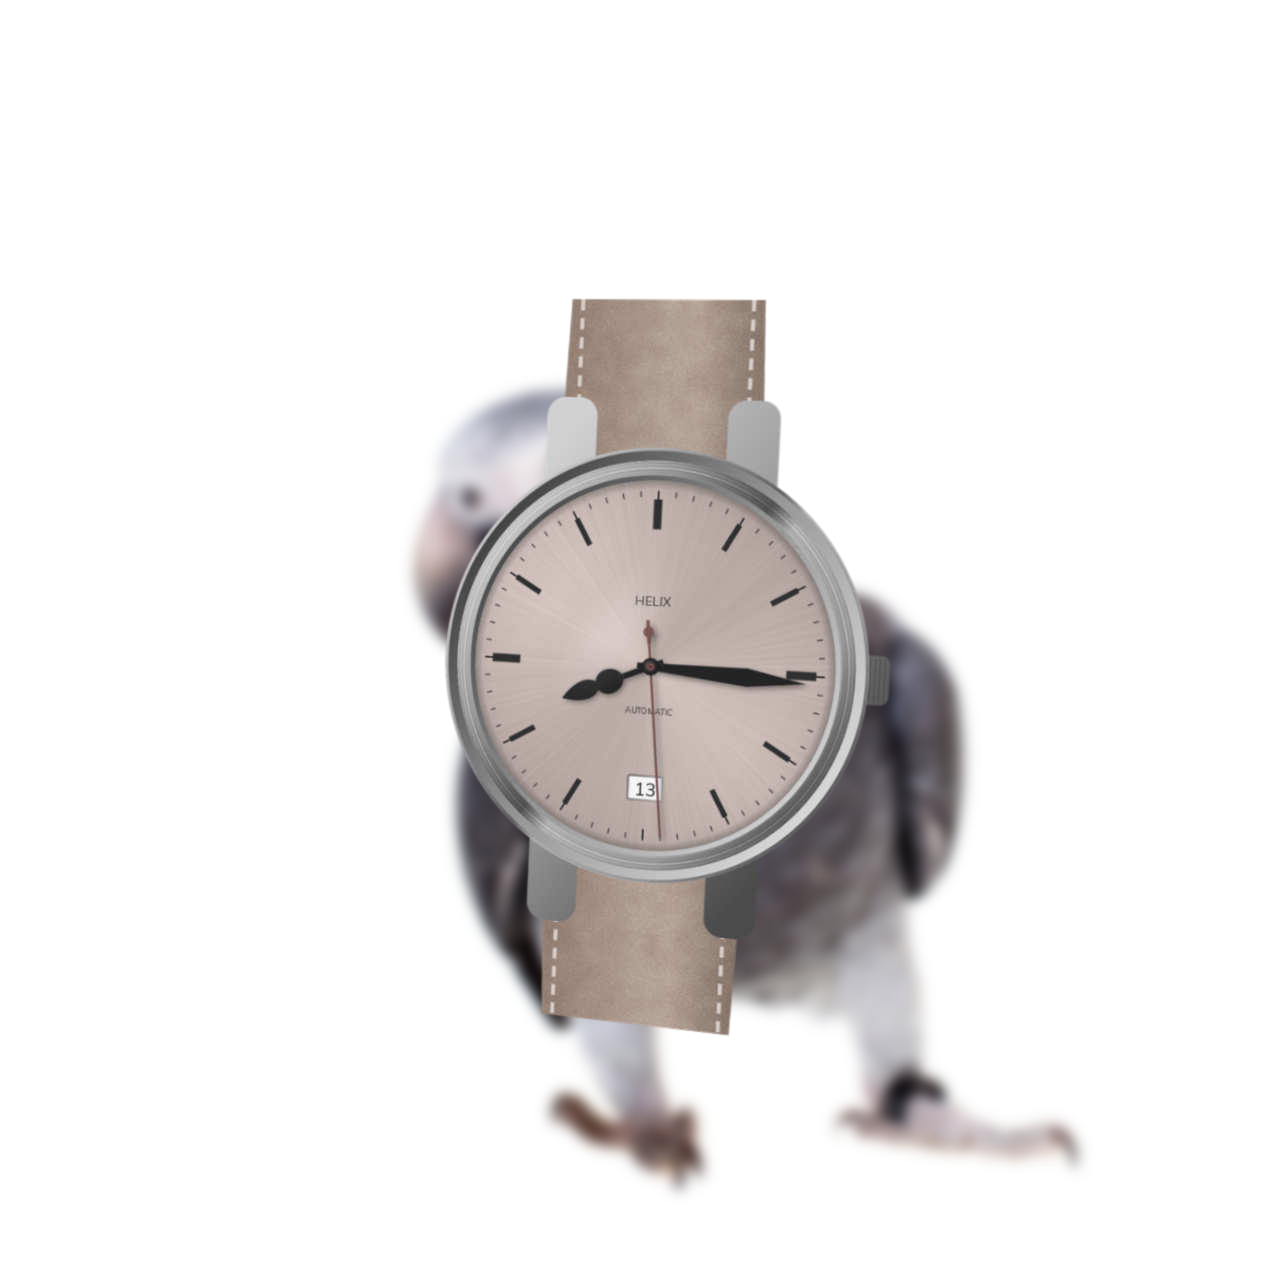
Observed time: **8:15:29**
